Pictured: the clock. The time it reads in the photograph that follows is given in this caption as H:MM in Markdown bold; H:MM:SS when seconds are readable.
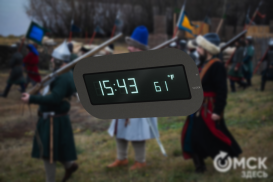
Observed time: **15:43**
